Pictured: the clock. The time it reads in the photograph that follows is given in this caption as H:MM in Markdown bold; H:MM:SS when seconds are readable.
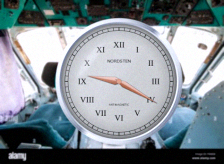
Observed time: **9:20**
